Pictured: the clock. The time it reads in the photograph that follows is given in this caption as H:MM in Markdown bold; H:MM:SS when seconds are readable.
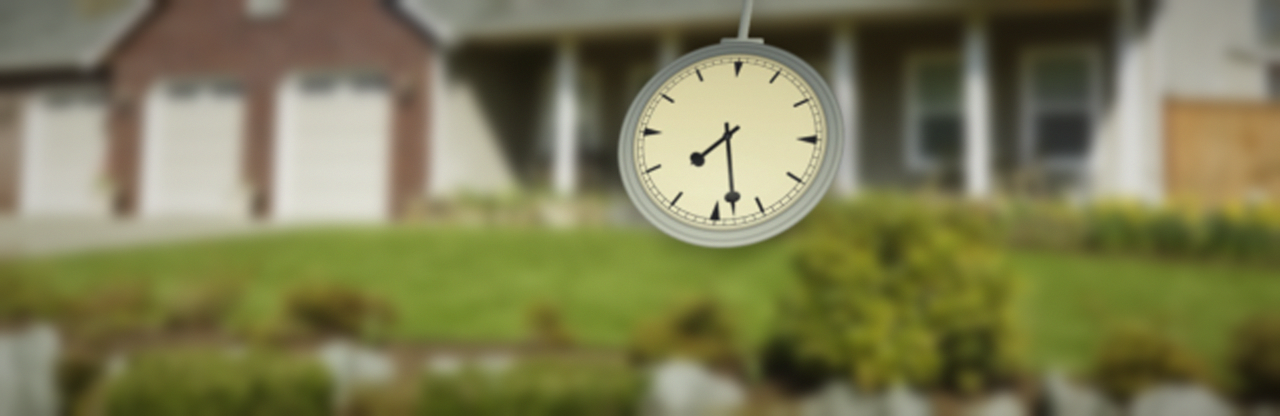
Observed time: **7:28**
